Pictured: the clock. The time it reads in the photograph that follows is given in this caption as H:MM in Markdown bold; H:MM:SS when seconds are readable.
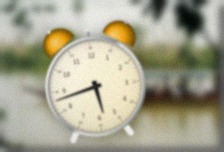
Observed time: **5:43**
